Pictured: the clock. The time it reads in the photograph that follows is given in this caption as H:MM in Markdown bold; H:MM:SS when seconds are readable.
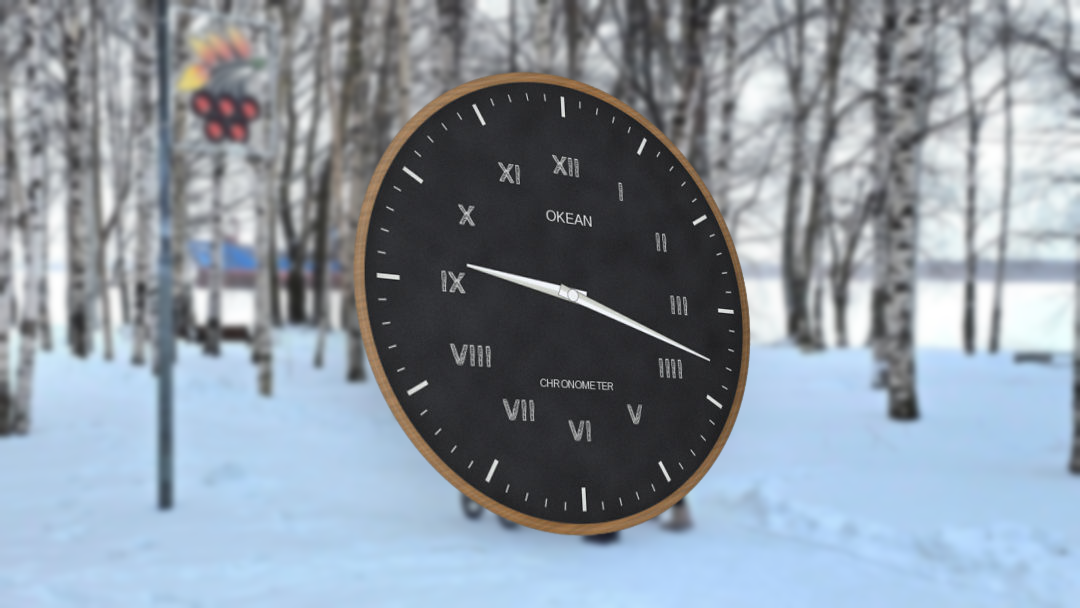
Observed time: **9:18**
